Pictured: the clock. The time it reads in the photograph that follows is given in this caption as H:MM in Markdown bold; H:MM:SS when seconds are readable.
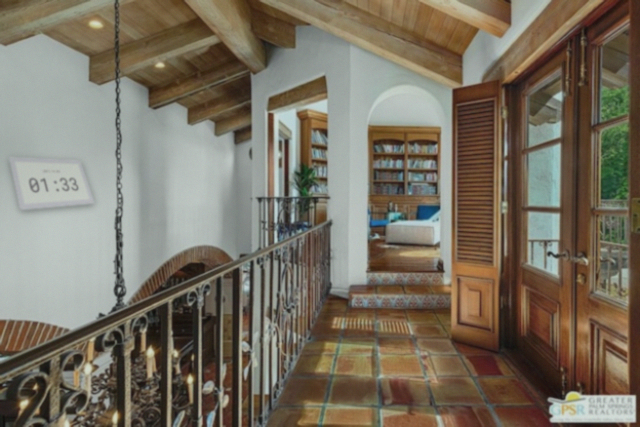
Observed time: **1:33**
